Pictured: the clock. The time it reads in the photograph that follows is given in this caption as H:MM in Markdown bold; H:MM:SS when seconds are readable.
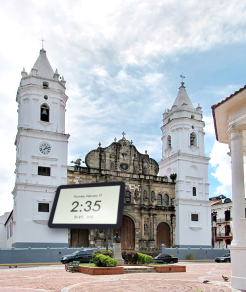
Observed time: **2:35**
